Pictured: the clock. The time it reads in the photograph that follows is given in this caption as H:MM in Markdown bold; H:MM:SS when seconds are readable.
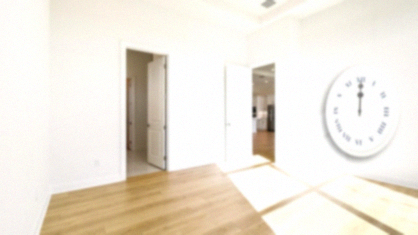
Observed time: **12:00**
